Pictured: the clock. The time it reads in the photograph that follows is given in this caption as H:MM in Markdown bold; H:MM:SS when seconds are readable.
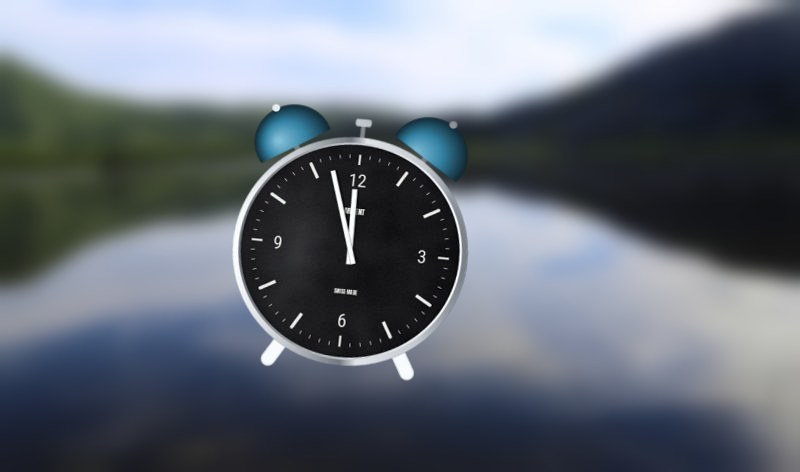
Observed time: **11:57**
